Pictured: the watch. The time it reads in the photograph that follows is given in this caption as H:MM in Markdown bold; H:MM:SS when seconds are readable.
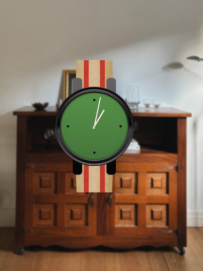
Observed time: **1:02**
